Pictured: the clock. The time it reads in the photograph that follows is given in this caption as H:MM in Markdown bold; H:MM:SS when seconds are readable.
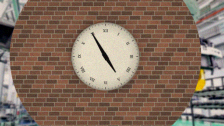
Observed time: **4:55**
